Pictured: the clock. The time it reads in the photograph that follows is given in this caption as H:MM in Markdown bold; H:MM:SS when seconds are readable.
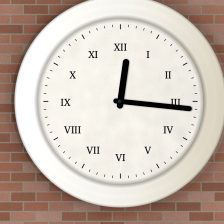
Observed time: **12:16**
